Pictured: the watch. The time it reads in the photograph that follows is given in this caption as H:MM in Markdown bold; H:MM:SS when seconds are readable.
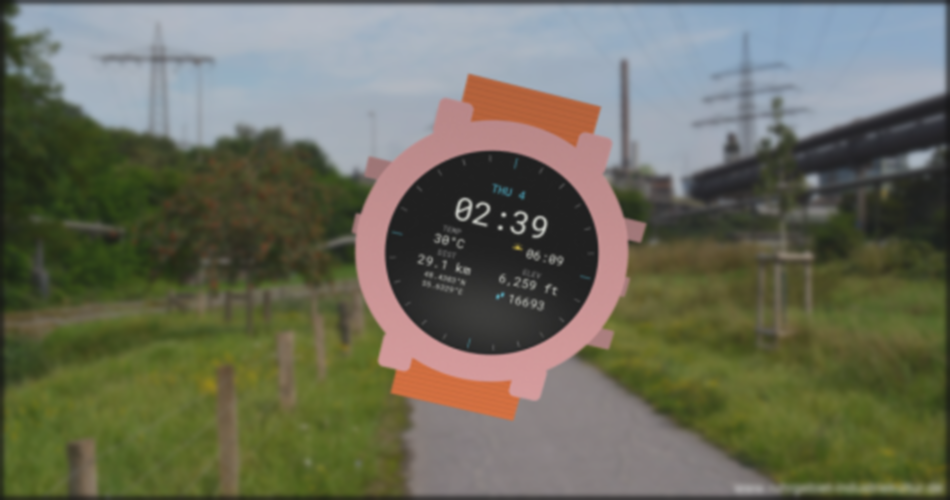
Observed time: **2:39**
